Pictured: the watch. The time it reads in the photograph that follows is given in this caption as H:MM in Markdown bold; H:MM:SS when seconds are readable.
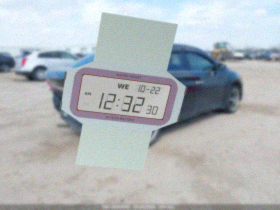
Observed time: **12:32**
